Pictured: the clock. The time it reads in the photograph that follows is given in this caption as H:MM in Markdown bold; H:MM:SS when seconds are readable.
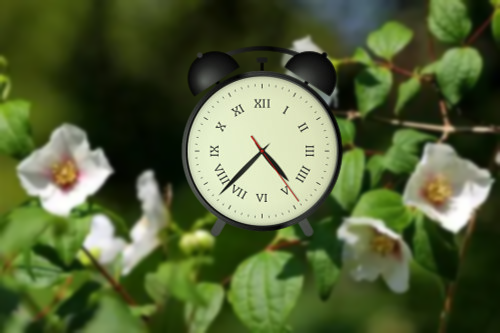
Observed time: **4:37:24**
